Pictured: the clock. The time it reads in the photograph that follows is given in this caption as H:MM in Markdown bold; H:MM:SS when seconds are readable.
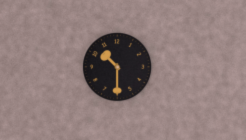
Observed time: **10:30**
